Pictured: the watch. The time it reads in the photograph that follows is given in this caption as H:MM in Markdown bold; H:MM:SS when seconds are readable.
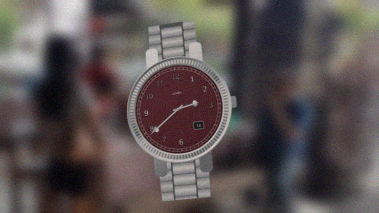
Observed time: **2:39**
